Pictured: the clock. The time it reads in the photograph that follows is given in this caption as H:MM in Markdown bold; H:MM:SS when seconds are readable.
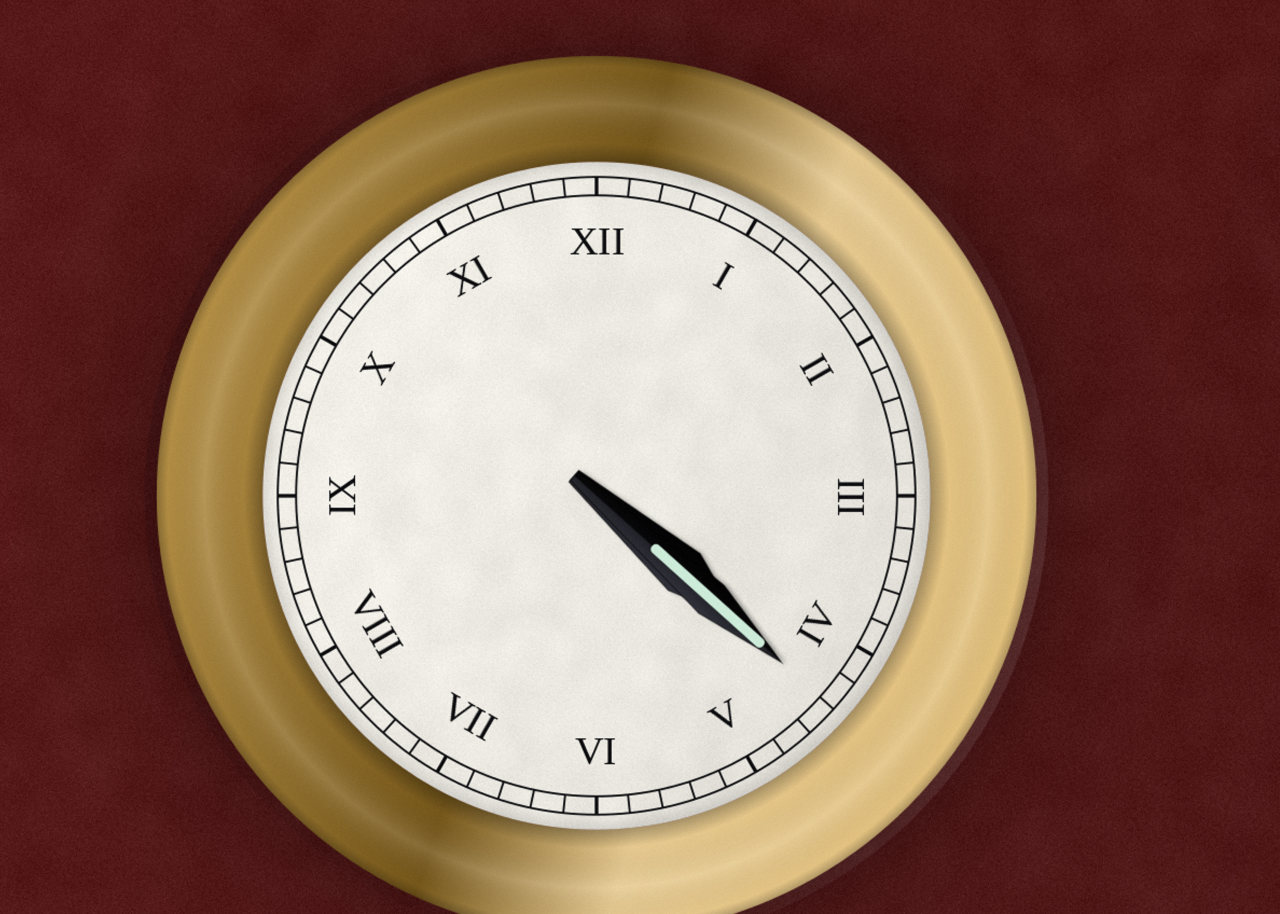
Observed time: **4:22**
